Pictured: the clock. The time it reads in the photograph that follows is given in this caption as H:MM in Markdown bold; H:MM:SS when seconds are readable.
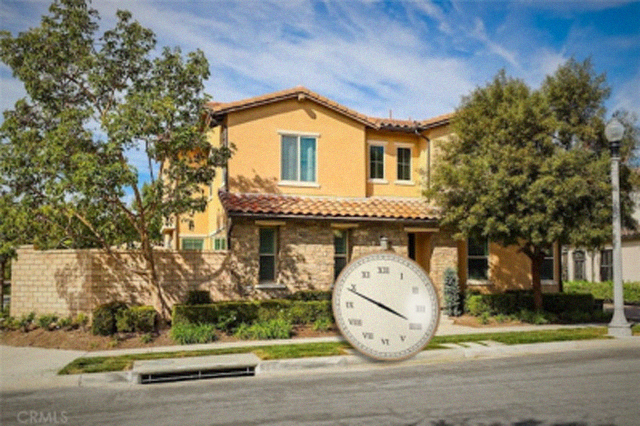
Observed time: **3:49**
